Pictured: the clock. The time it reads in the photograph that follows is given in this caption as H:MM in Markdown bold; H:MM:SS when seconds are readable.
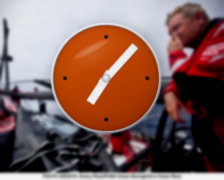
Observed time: **7:07**
